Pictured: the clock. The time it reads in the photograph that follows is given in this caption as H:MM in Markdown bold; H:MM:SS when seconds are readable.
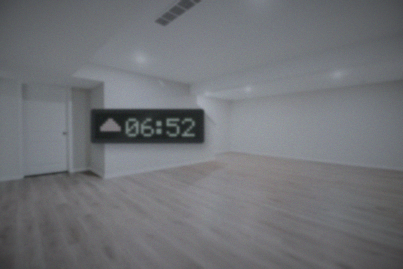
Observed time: **6:52**
